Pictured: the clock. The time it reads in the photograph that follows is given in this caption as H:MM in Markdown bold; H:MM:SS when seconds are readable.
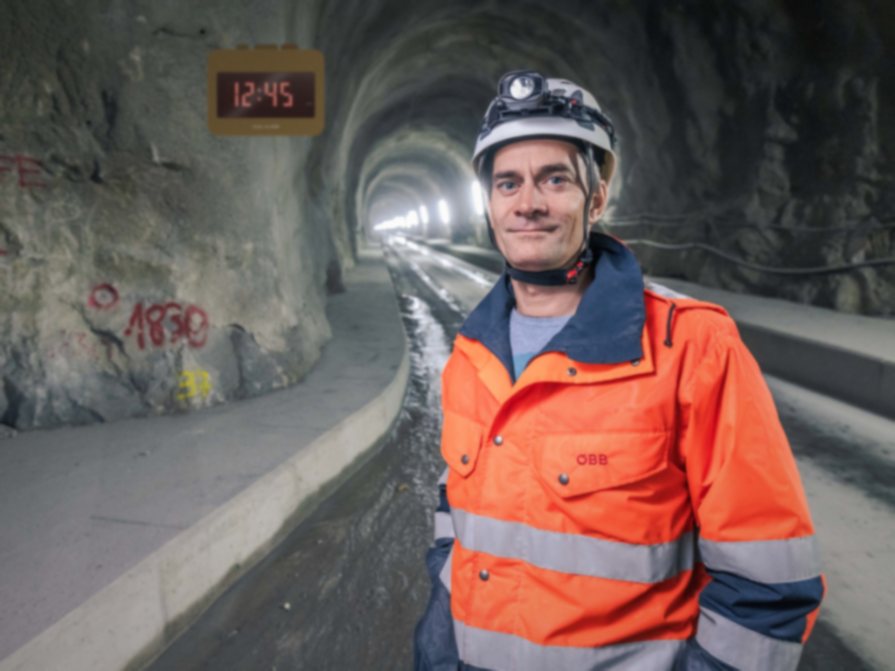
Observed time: **12:45**
